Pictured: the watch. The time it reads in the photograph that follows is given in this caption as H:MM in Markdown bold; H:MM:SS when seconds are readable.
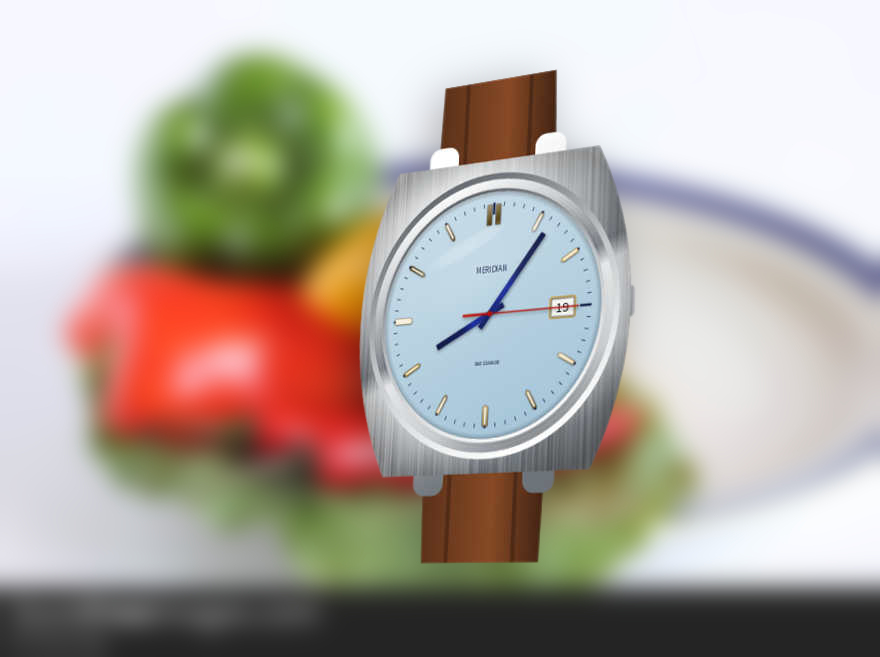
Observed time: **8:06:15**
